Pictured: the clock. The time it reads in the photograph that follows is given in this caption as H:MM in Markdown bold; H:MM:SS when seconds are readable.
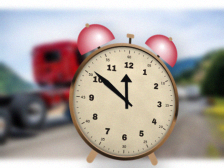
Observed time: **11:51**
